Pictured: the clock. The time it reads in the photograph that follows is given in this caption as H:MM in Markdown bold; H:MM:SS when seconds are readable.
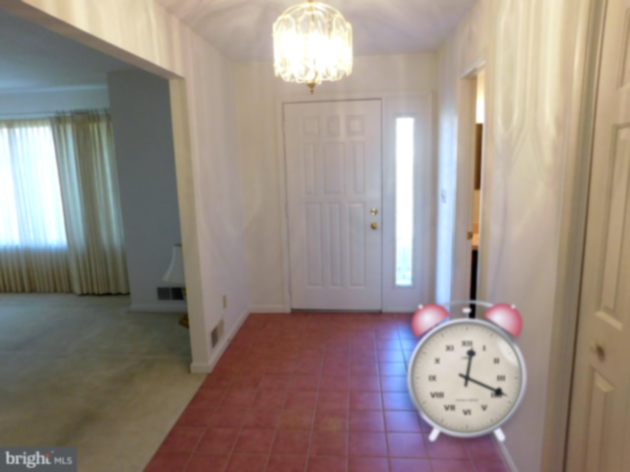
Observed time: **12:19**
